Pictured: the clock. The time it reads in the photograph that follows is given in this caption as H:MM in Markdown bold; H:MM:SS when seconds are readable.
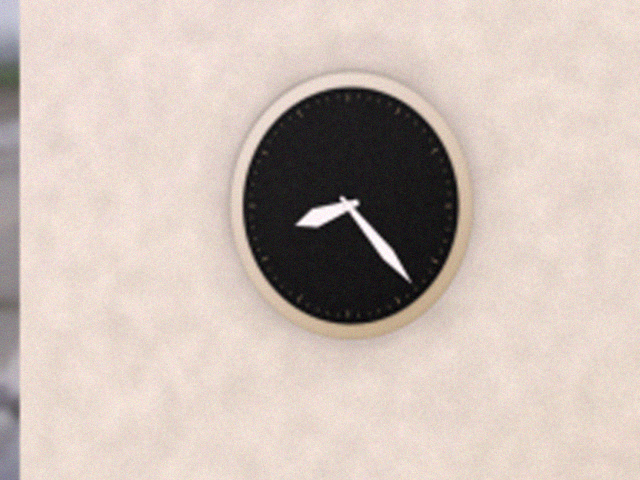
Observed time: **8:23**
